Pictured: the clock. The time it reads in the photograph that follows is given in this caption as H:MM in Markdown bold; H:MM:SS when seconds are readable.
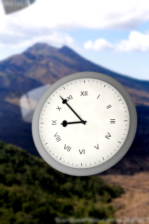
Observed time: **8:53**
